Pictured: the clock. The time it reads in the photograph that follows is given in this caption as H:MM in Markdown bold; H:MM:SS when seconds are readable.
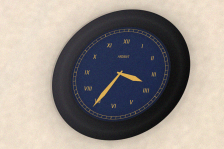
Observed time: **3:35**
